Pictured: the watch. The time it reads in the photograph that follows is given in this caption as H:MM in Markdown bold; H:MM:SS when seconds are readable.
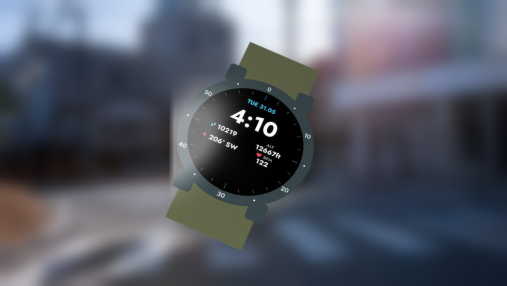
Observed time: **4:10**
